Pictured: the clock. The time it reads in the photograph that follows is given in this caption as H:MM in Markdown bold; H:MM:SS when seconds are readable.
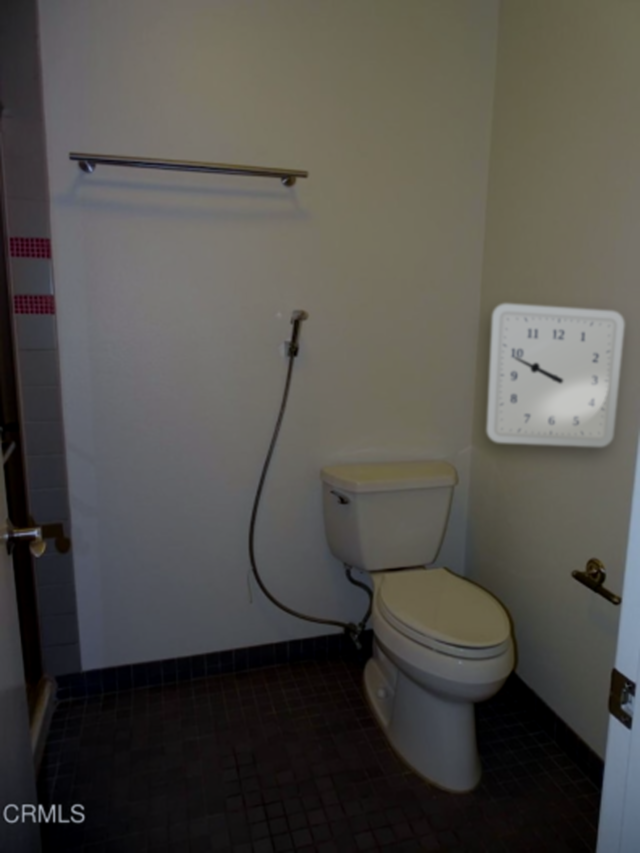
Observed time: **9:49**
